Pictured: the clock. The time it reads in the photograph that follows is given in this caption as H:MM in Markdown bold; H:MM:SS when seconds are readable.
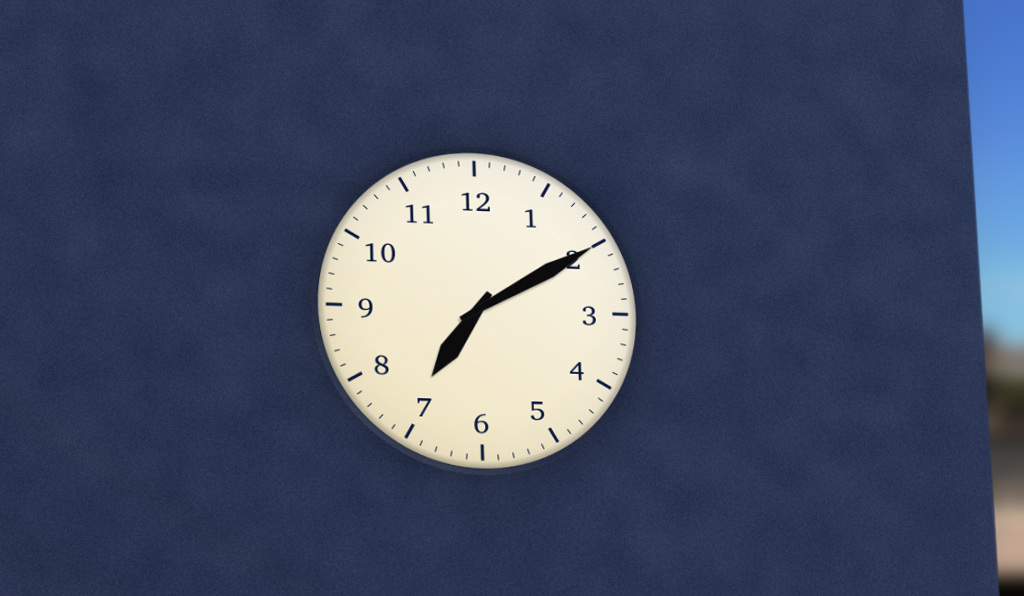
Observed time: **7:10**
